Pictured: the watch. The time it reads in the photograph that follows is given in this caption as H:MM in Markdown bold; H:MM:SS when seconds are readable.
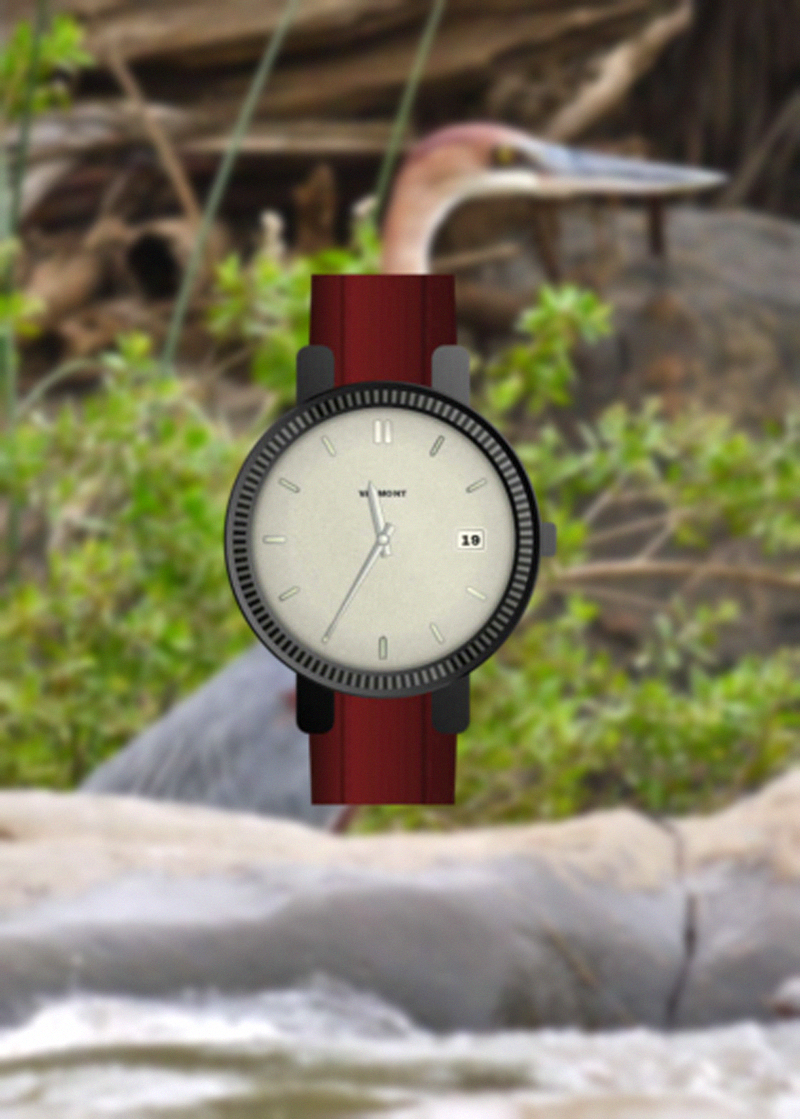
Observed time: **11:35**
